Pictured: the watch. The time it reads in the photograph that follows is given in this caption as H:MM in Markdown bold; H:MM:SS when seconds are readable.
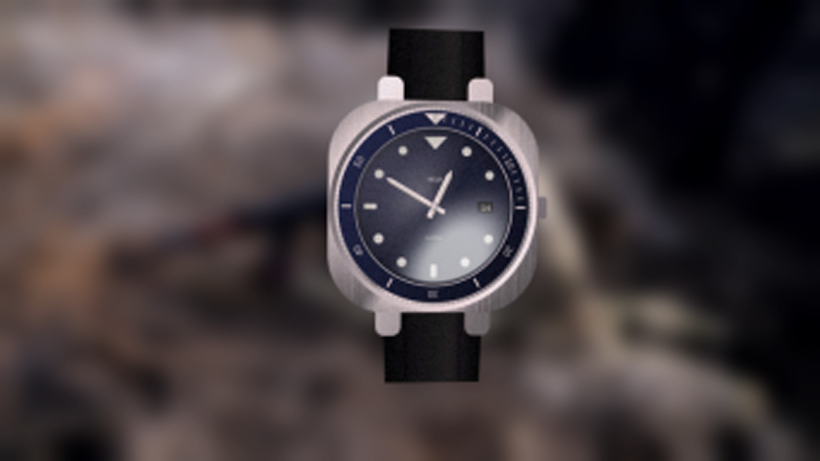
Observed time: **12:50**
